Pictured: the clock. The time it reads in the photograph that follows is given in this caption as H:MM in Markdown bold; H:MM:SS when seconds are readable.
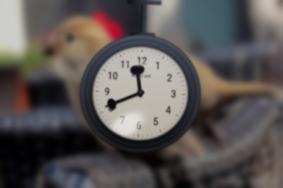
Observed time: **11:41**
